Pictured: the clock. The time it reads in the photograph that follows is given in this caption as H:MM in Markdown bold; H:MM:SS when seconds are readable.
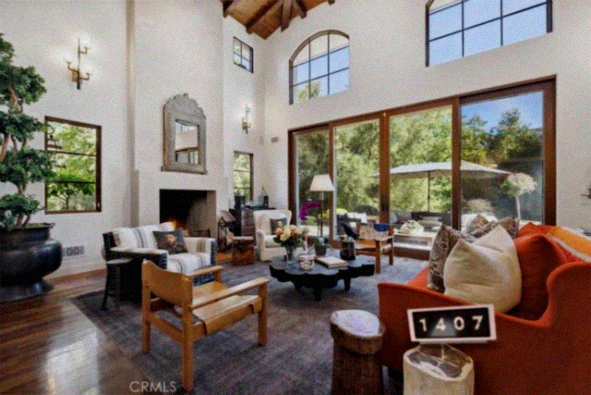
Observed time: **14:07**
